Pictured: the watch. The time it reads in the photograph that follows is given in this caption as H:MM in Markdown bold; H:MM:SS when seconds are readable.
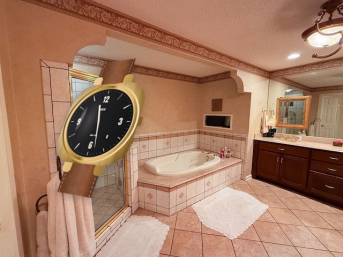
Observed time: **11:28**
